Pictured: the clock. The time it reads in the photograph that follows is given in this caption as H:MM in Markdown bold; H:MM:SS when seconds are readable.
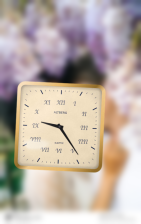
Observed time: **9:24**
